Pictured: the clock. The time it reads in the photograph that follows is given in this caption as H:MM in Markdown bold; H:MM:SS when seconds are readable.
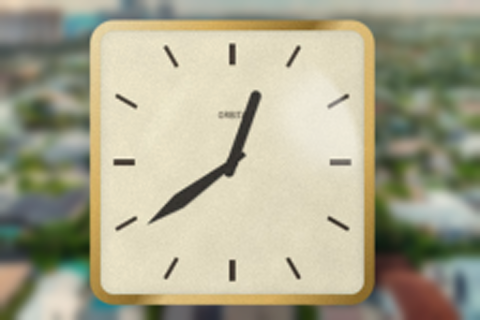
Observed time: **12:39**
